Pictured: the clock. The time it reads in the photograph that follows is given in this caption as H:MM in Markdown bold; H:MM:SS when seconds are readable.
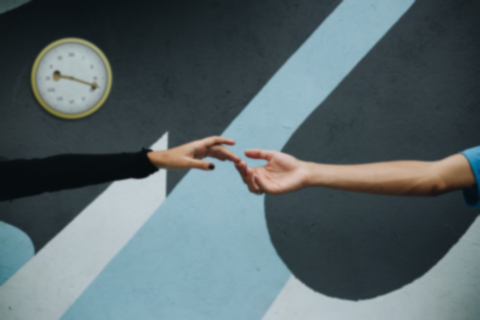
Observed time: **9:18**
